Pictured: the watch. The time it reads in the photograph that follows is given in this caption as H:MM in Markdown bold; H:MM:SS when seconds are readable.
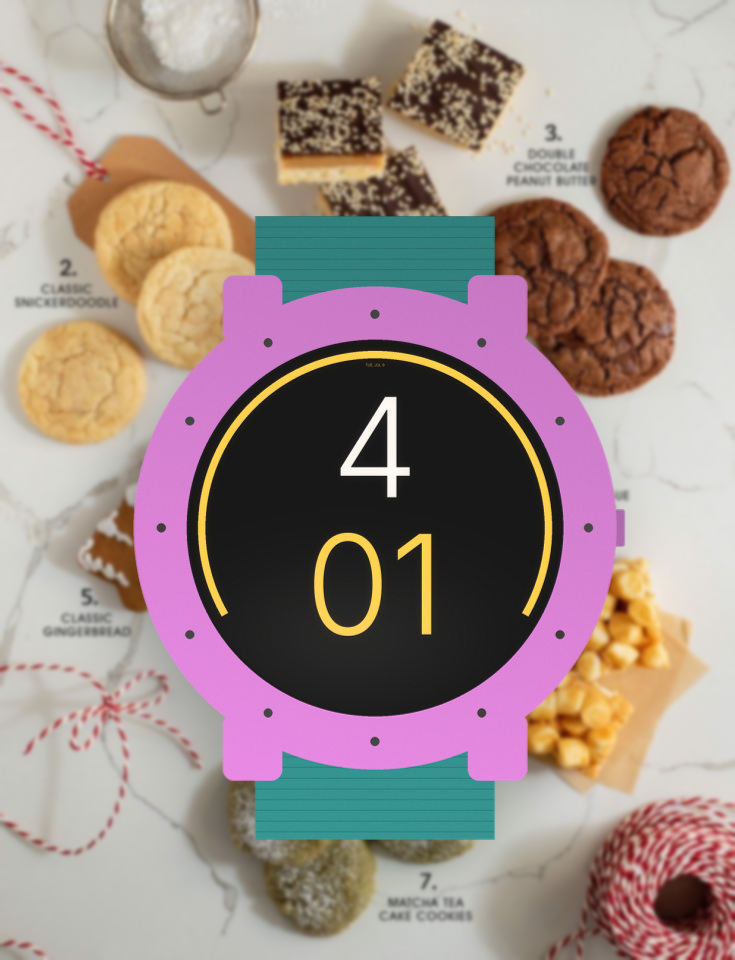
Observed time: **4:01**
